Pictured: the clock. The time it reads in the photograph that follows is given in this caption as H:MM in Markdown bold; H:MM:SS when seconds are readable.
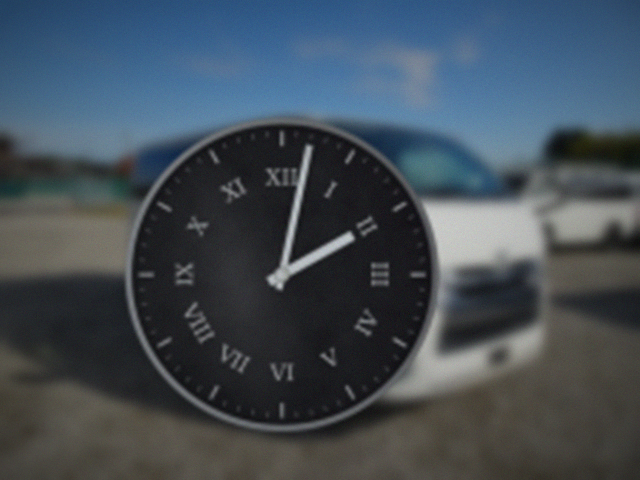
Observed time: **2:02**
